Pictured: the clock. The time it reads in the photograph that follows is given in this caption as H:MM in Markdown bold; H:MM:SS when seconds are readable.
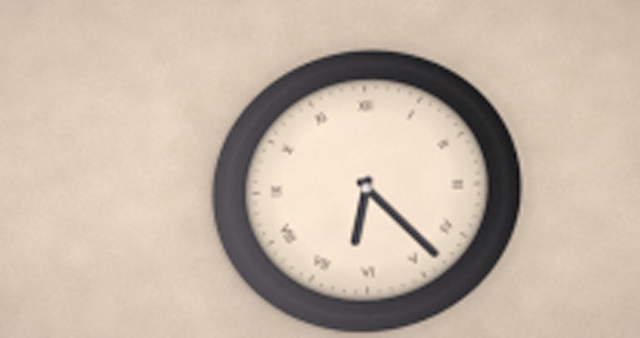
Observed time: **6:23**
